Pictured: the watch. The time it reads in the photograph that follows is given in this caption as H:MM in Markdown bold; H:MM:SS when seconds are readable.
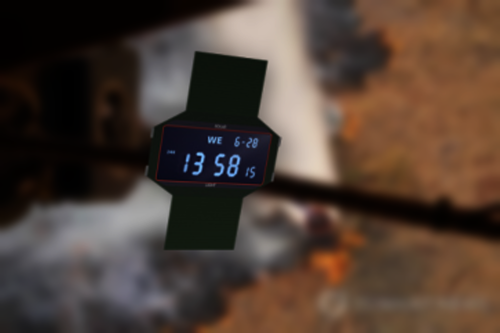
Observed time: **13:58:15**
